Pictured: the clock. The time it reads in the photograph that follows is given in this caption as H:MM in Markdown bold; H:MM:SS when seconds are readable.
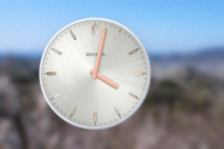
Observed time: **4:02**
